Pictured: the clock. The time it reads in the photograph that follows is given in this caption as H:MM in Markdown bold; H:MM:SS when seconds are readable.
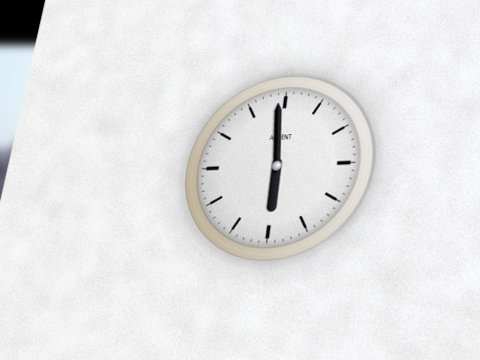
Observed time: **5:59**
